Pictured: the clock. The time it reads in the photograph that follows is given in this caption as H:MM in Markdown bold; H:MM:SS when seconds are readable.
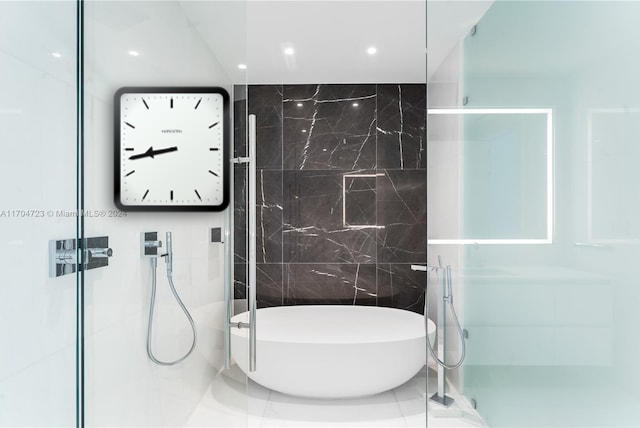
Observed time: **8:43**
